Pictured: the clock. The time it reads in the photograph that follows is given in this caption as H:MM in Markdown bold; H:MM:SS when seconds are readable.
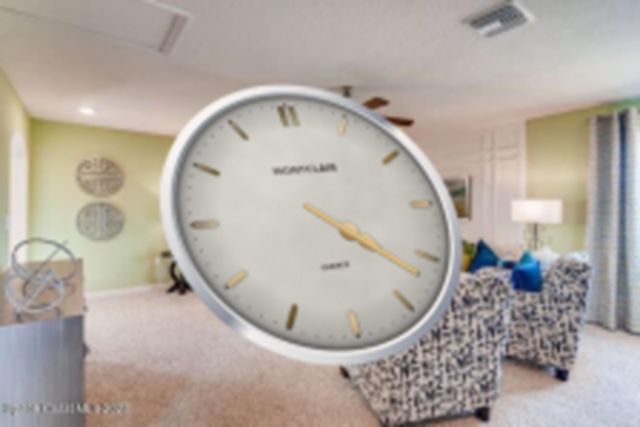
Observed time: **4:22**
